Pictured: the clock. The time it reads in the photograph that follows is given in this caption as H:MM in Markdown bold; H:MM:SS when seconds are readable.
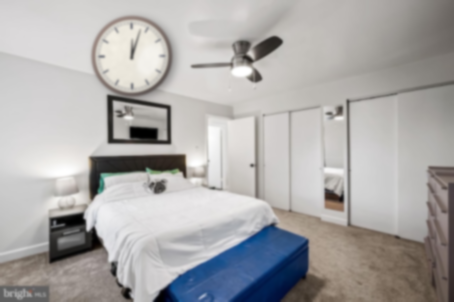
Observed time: **12:03**
